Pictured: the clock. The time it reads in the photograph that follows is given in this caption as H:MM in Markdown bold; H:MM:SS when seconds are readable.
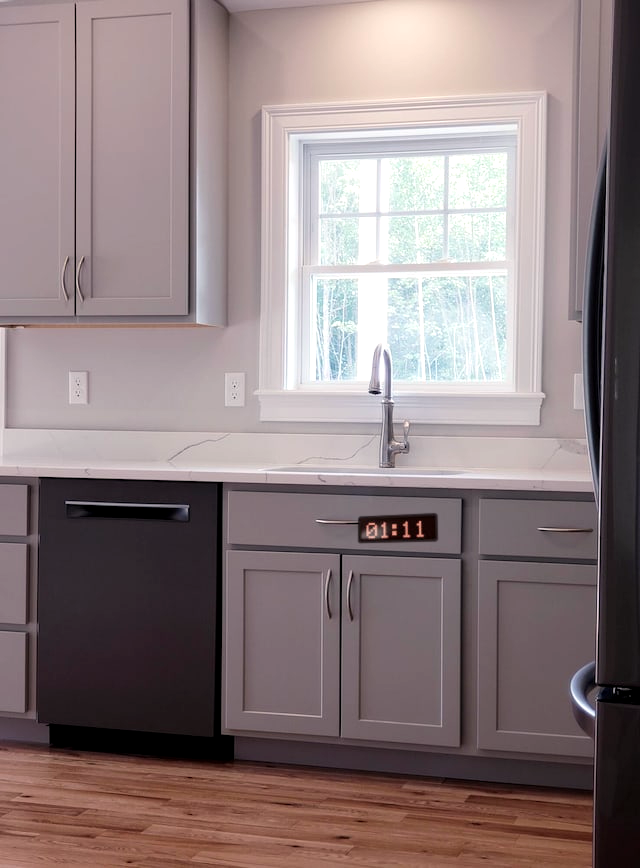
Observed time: **1:11**
